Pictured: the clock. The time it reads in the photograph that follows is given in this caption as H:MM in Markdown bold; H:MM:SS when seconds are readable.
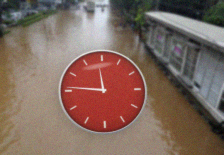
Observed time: **11:46**
